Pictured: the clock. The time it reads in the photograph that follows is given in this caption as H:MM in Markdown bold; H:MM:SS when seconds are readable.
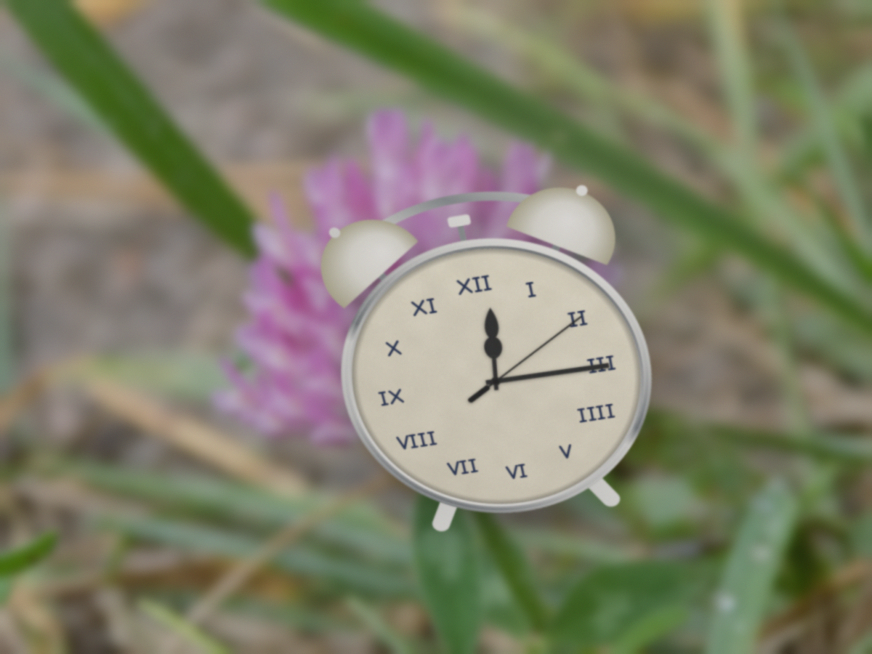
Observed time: **12:15:10**
